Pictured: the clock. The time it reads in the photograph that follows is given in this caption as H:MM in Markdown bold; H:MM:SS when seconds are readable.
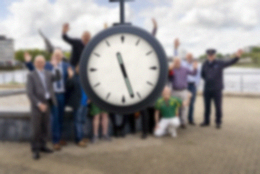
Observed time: **11:27**
